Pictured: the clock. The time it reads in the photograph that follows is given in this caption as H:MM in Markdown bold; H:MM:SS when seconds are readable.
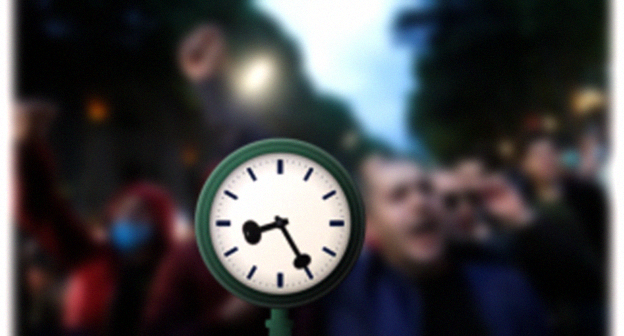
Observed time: **8:25**
